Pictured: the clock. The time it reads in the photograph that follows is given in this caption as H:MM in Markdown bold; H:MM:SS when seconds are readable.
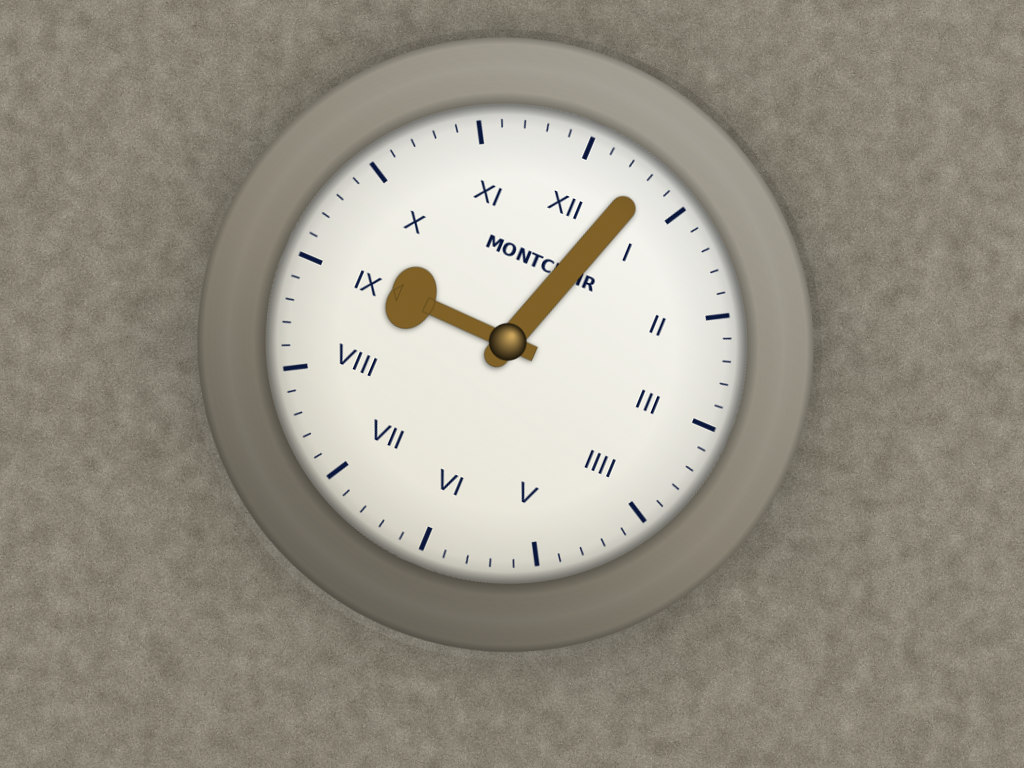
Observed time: **9:03**
